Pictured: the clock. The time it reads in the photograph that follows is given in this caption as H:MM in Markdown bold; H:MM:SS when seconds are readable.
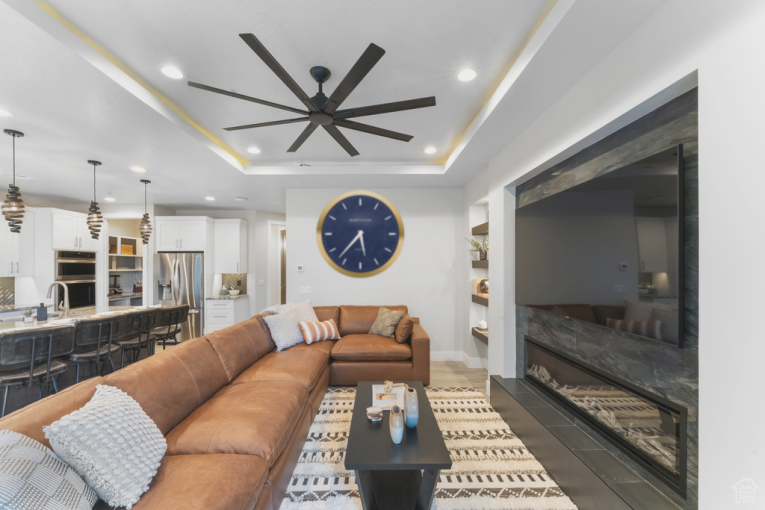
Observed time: **5:37**
